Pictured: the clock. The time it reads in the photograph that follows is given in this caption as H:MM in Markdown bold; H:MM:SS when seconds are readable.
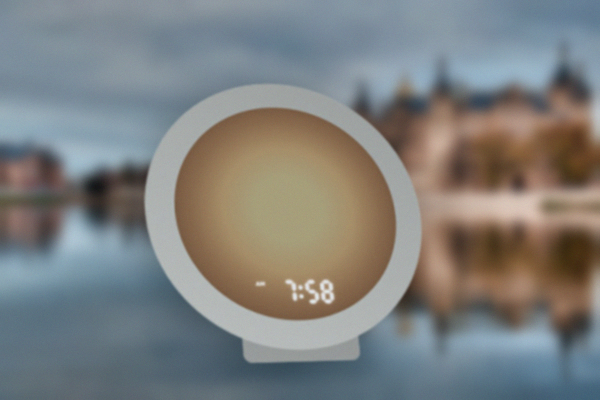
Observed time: **7:58**
